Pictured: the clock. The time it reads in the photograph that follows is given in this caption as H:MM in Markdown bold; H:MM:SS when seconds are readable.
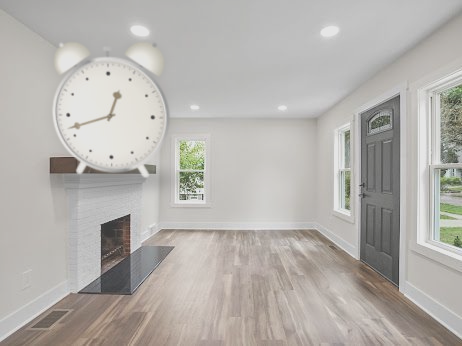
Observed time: **12:42**
